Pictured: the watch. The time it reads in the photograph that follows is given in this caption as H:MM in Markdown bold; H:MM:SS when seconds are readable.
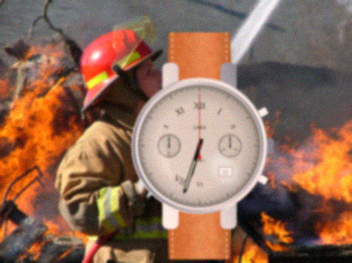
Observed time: **6:33**
